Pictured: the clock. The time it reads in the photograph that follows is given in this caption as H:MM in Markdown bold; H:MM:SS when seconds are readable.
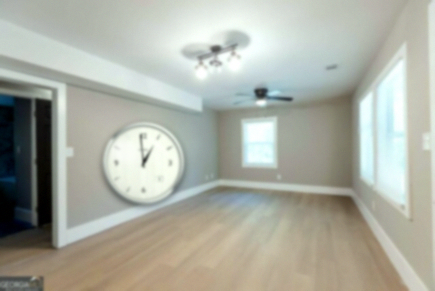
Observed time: **12:59**
